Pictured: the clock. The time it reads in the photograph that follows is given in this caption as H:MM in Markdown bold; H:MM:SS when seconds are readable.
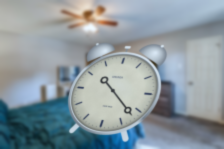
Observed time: **10:22**
